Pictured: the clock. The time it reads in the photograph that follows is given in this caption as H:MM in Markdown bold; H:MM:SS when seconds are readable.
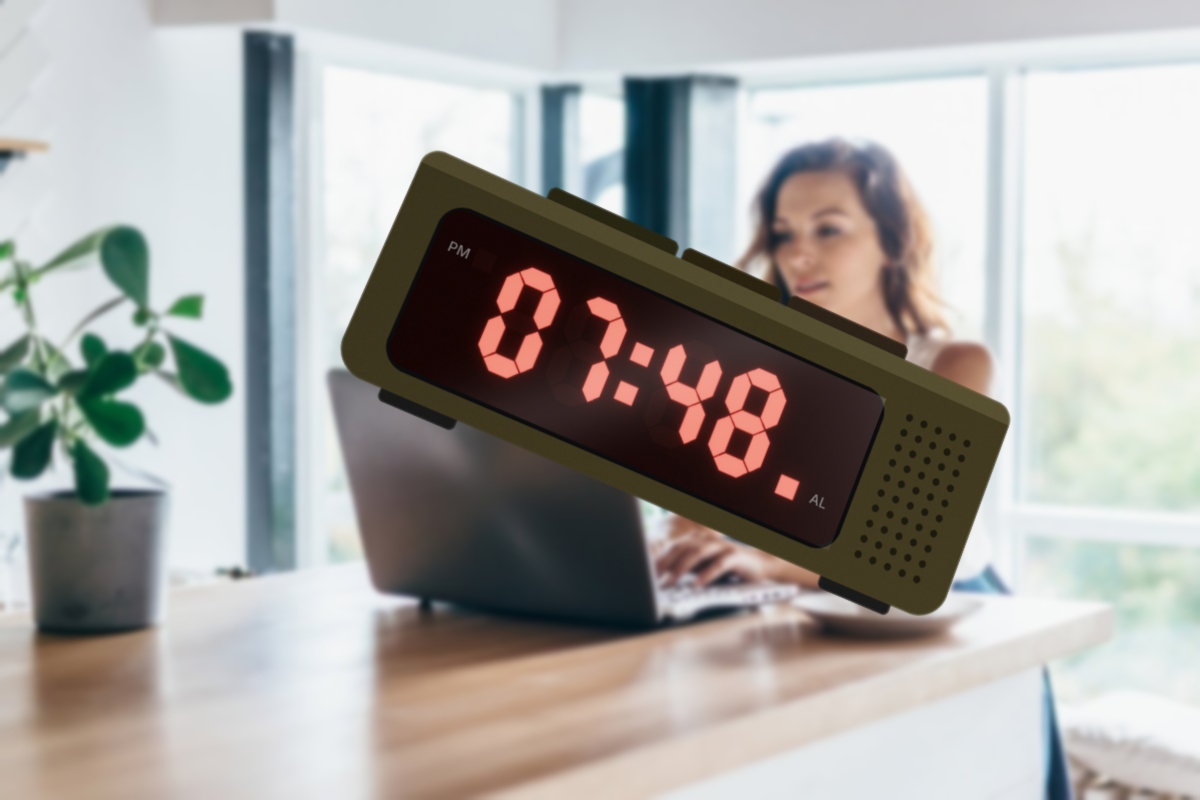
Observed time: **7:48**
